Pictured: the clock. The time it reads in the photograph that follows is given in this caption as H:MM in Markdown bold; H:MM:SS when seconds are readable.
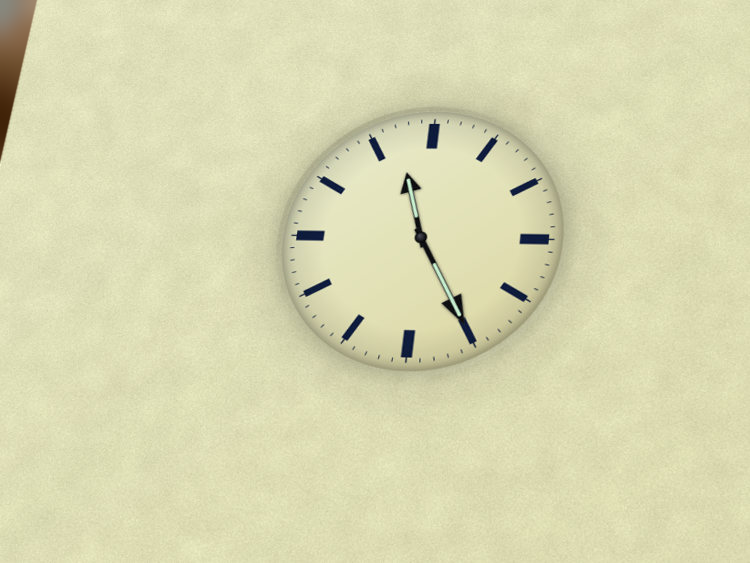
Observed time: **11:25**
